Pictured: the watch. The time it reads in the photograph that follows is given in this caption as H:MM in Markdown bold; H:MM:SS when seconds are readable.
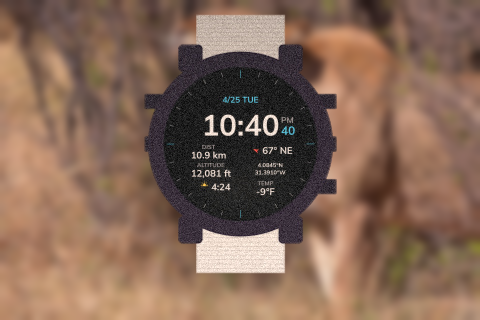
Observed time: **10:40:40**
